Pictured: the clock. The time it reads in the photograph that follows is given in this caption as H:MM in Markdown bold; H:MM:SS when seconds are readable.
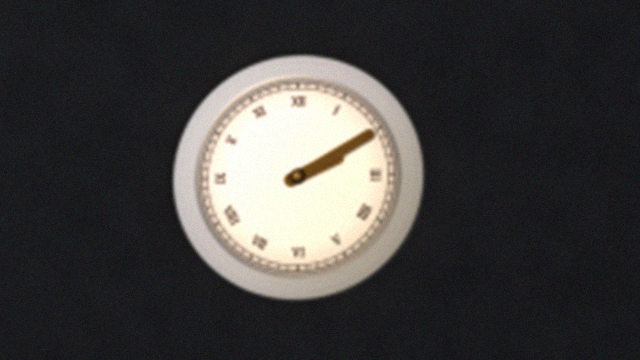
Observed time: **2:10**
